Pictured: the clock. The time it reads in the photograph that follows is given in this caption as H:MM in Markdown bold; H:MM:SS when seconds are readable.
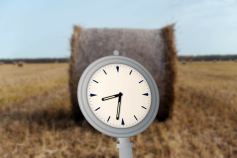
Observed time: **8:32**
